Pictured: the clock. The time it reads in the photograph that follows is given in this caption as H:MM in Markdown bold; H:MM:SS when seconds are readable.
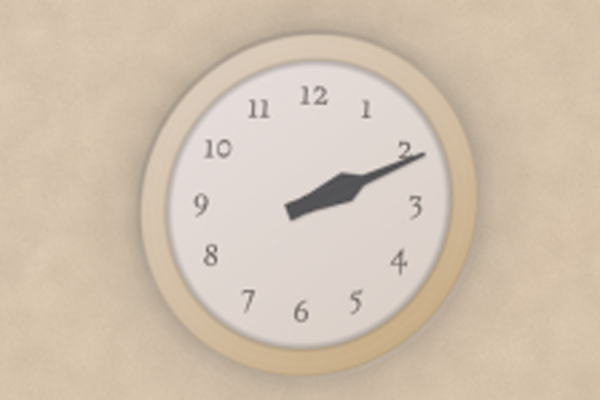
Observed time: **2:11**
